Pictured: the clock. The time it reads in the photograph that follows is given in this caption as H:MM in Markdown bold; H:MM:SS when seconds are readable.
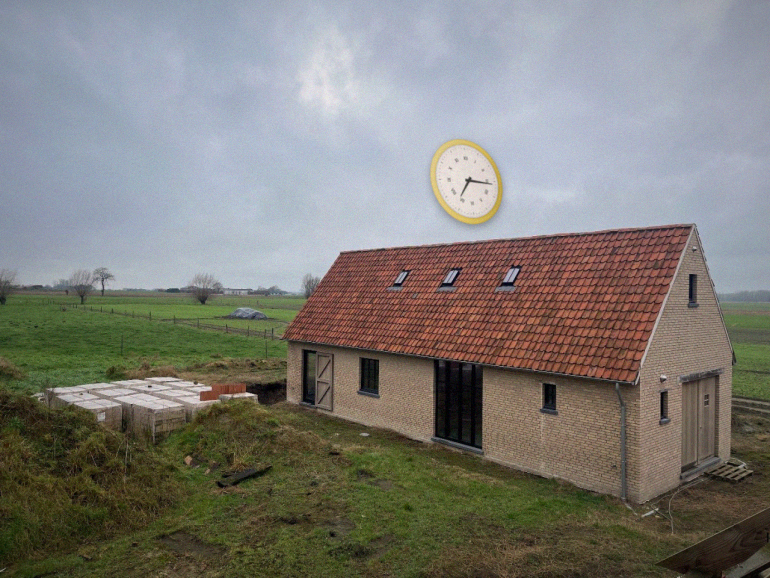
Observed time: **7:16**
